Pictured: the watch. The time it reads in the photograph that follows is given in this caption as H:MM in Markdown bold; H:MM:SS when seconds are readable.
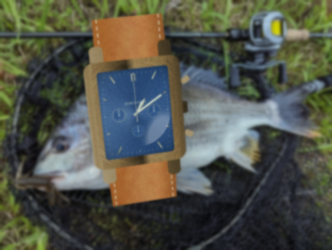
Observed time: **1:10**
